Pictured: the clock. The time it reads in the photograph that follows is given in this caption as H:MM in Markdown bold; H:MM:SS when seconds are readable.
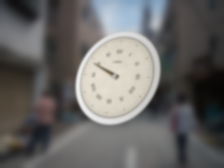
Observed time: **9:49**
